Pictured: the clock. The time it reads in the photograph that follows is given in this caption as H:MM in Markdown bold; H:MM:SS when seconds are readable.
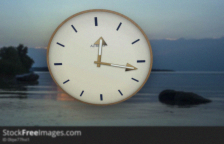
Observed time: **12:17**
